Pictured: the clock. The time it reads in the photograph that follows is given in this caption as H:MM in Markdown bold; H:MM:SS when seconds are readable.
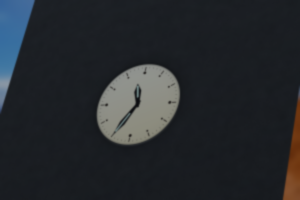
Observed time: **11:35**
